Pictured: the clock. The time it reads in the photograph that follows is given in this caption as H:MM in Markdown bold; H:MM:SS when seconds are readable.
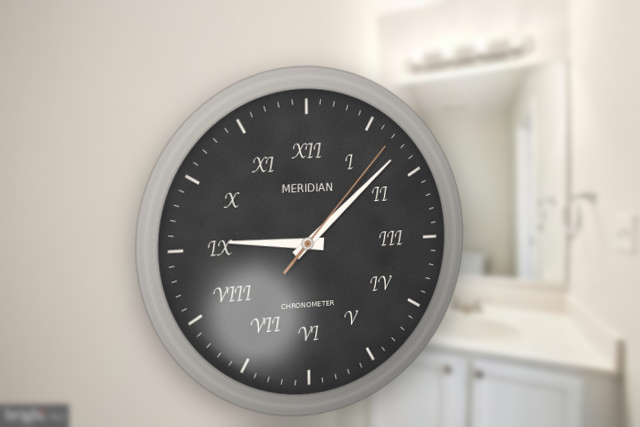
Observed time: **9:08:07**
